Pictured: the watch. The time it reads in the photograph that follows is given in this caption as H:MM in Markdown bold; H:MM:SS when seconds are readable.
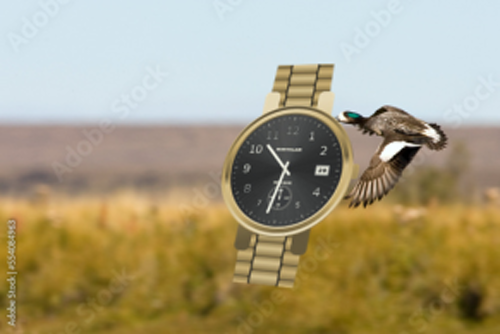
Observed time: **10:32**
